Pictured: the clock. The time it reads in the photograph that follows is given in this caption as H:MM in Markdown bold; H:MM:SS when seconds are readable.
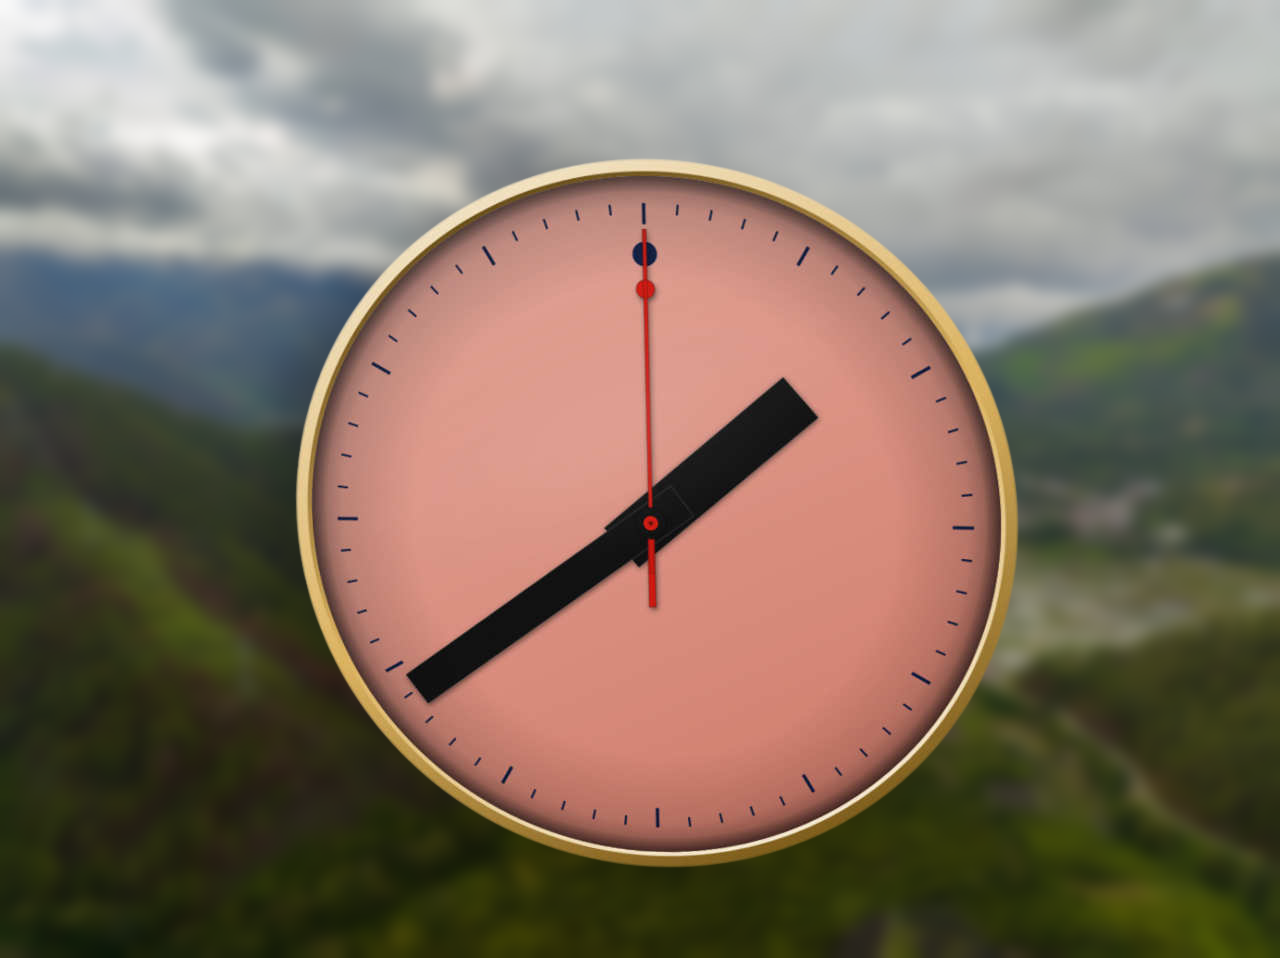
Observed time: **1:39:00**
